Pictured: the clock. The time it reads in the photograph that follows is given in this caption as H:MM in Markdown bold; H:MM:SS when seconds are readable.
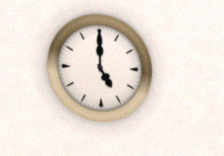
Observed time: **5:00**
